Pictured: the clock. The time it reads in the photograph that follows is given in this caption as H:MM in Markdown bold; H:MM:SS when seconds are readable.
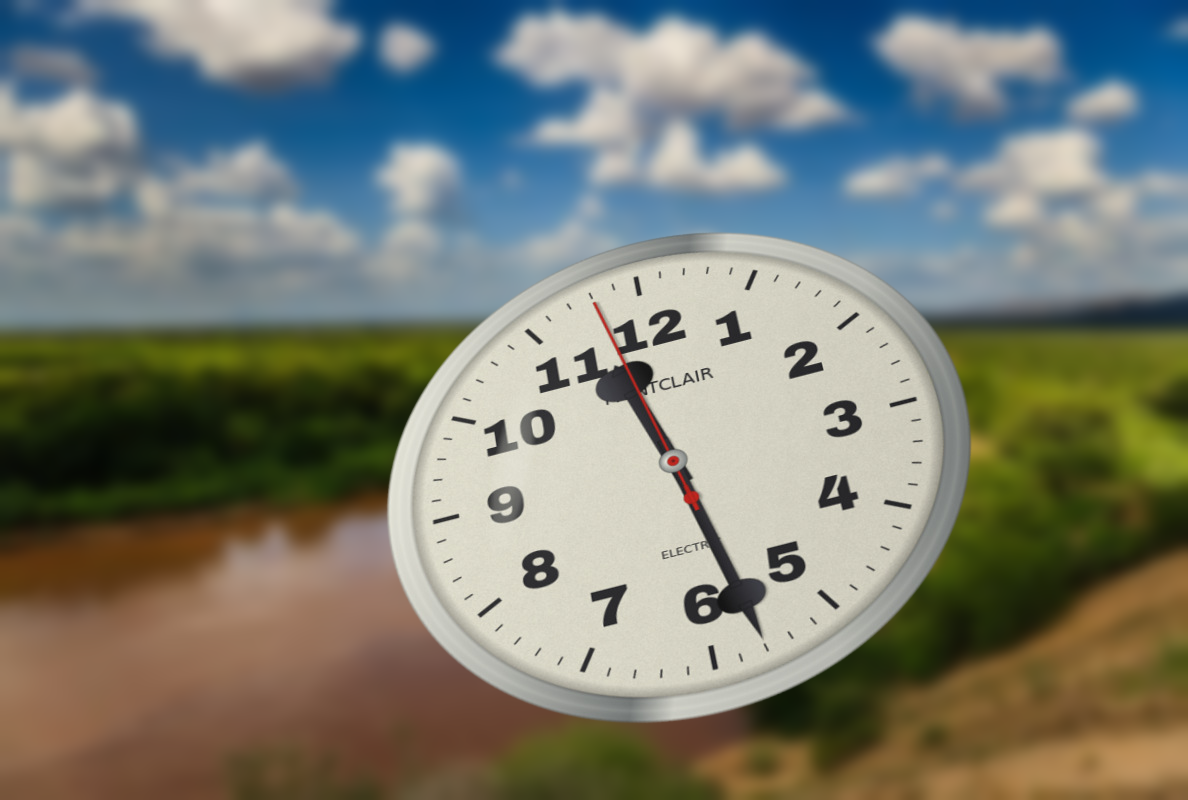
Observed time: **11:27:58**
